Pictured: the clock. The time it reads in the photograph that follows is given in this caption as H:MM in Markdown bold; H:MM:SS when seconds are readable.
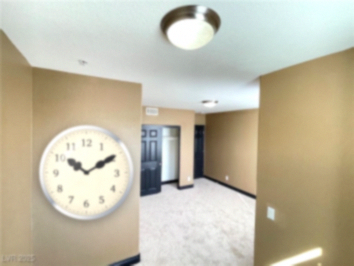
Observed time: **10:10**
